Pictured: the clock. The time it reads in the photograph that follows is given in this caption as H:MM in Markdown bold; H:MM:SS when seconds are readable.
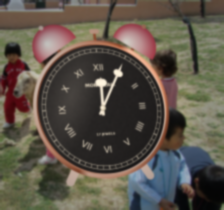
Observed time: **12:05**
